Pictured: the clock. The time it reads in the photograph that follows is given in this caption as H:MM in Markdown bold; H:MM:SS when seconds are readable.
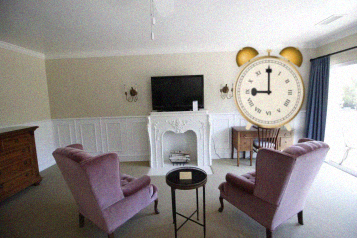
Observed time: **9:00**
